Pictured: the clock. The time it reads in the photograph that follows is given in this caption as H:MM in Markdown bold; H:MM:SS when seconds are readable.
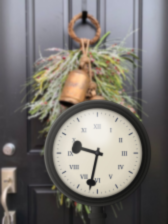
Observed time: **9:32**
